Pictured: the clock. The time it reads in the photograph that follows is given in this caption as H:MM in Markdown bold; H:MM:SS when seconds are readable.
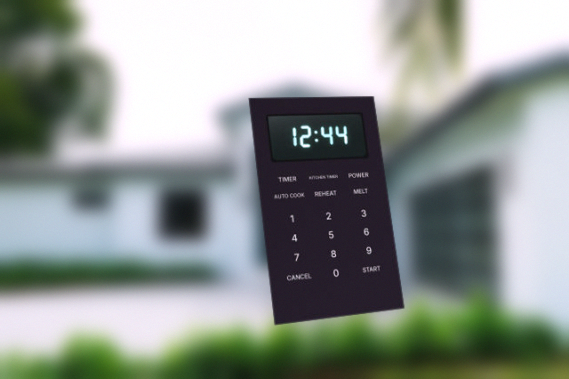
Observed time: **12:44**
